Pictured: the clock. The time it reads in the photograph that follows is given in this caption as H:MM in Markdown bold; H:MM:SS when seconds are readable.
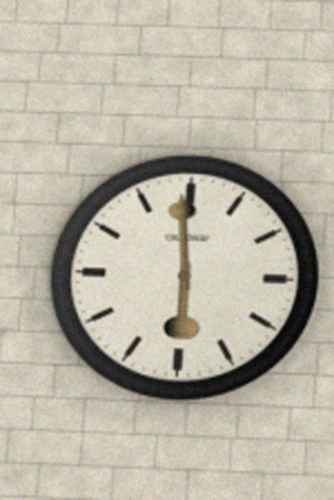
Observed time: **5:59**
